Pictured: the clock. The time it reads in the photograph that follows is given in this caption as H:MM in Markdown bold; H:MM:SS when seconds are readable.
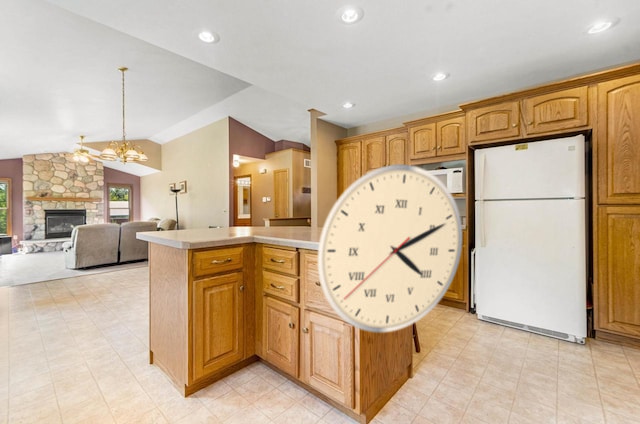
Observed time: **4:10:38**
